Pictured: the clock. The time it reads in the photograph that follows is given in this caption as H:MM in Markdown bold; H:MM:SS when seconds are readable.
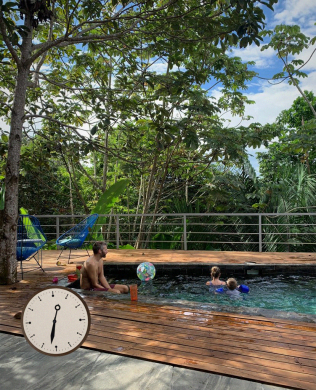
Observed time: **12:32**
